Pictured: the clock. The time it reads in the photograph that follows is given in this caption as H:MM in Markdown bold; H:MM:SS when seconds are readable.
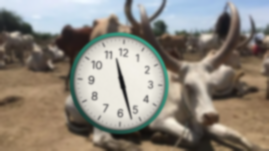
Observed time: **11:27**
